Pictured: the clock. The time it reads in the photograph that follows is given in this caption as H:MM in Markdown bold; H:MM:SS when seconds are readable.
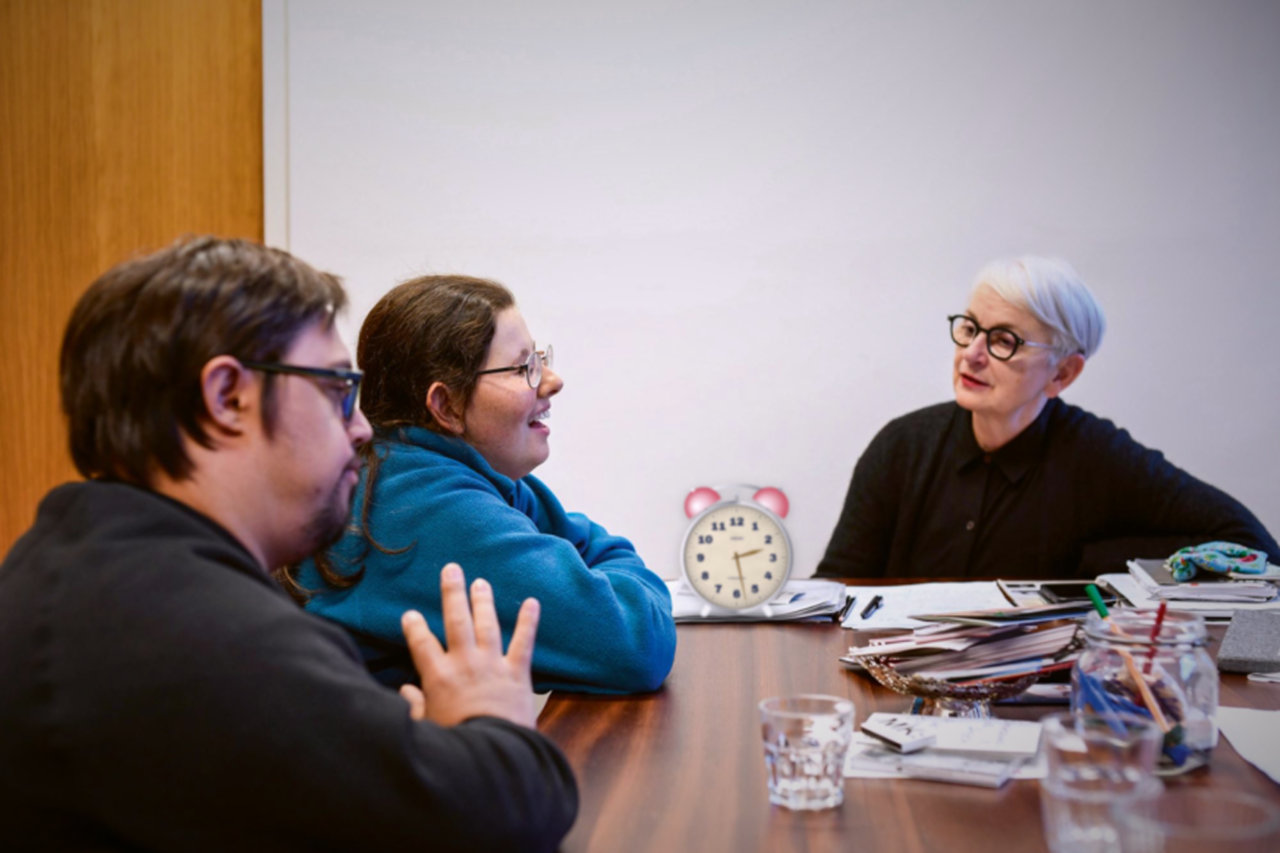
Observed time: **2:28**
